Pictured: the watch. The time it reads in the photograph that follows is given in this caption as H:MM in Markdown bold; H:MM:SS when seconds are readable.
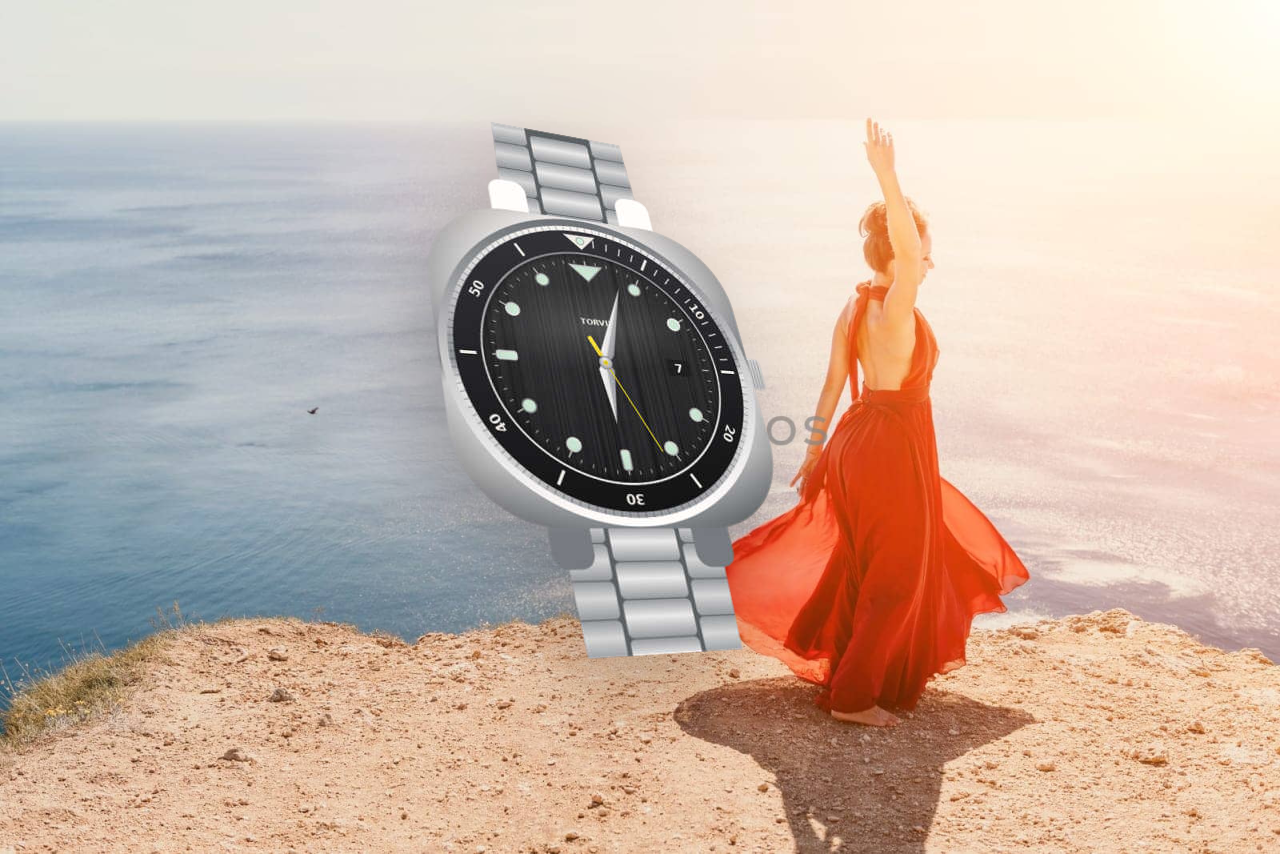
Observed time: **6:03:26**
